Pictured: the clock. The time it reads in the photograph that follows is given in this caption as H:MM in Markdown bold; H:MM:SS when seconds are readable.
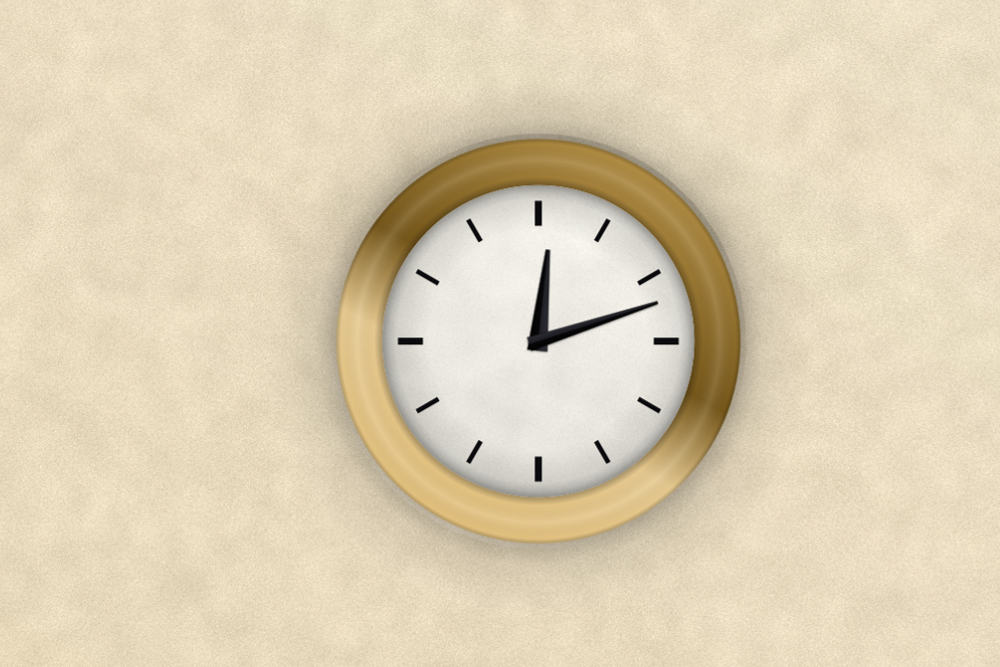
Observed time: **12:12**
